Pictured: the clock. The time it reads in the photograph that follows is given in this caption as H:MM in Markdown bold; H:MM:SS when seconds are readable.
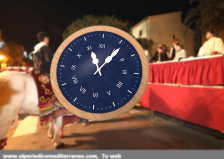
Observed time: **11:06**
